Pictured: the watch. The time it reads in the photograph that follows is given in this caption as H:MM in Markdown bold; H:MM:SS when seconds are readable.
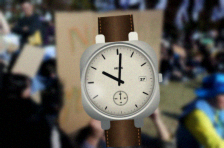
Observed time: **10:01**
